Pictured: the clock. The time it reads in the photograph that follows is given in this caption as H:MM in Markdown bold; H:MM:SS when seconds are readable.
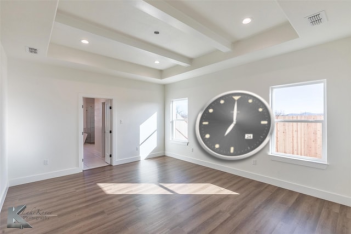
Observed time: **7:00**
